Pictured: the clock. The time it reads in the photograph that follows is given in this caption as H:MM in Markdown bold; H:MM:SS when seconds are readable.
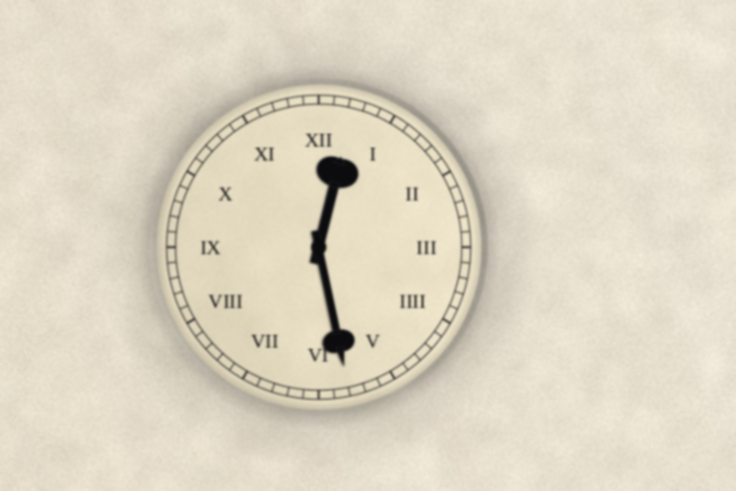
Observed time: **12:28**
